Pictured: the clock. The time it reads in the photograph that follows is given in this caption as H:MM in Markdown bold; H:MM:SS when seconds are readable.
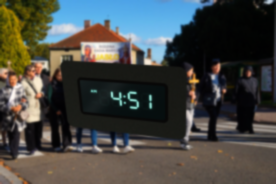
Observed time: **4:51**
